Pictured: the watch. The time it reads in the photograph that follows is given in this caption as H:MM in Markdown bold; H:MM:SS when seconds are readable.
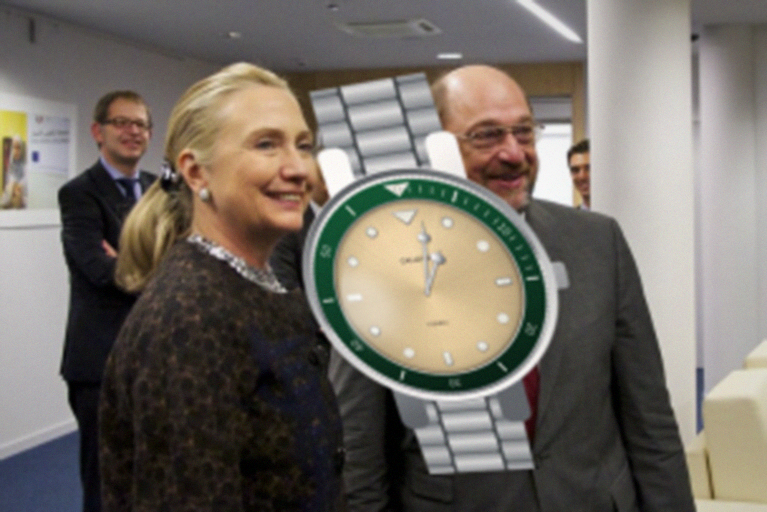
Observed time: **1:02**
